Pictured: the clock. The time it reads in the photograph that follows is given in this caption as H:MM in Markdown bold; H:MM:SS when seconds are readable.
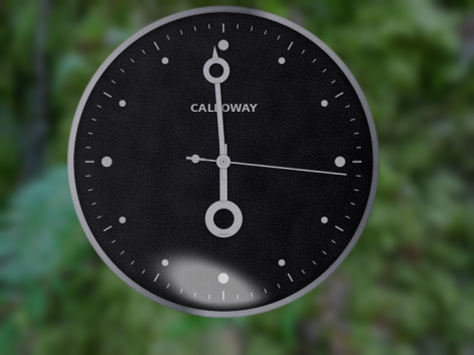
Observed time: **5:59:16**
